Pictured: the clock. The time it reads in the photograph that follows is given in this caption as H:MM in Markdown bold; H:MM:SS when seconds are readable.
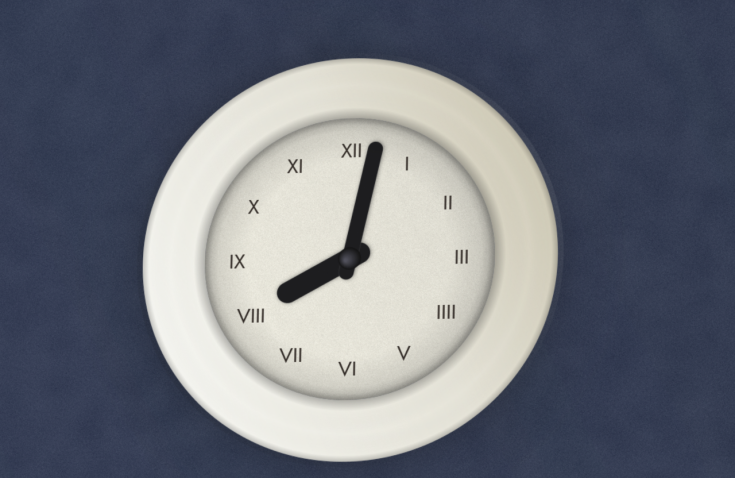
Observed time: **8:02**
